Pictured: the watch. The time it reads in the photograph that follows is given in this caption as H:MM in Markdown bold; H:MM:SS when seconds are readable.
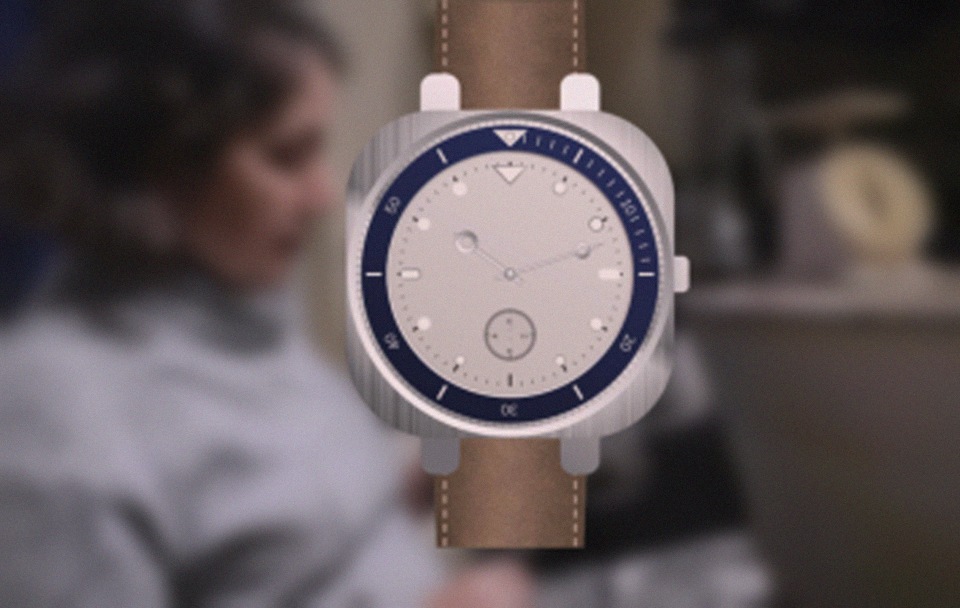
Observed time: **10:12**
